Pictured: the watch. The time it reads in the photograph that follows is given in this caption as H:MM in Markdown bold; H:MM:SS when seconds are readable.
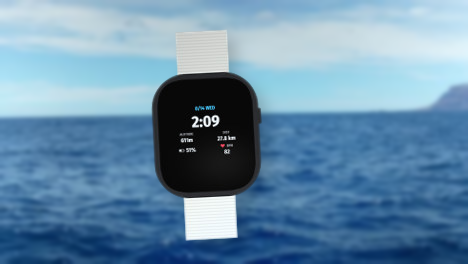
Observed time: **2:09**
